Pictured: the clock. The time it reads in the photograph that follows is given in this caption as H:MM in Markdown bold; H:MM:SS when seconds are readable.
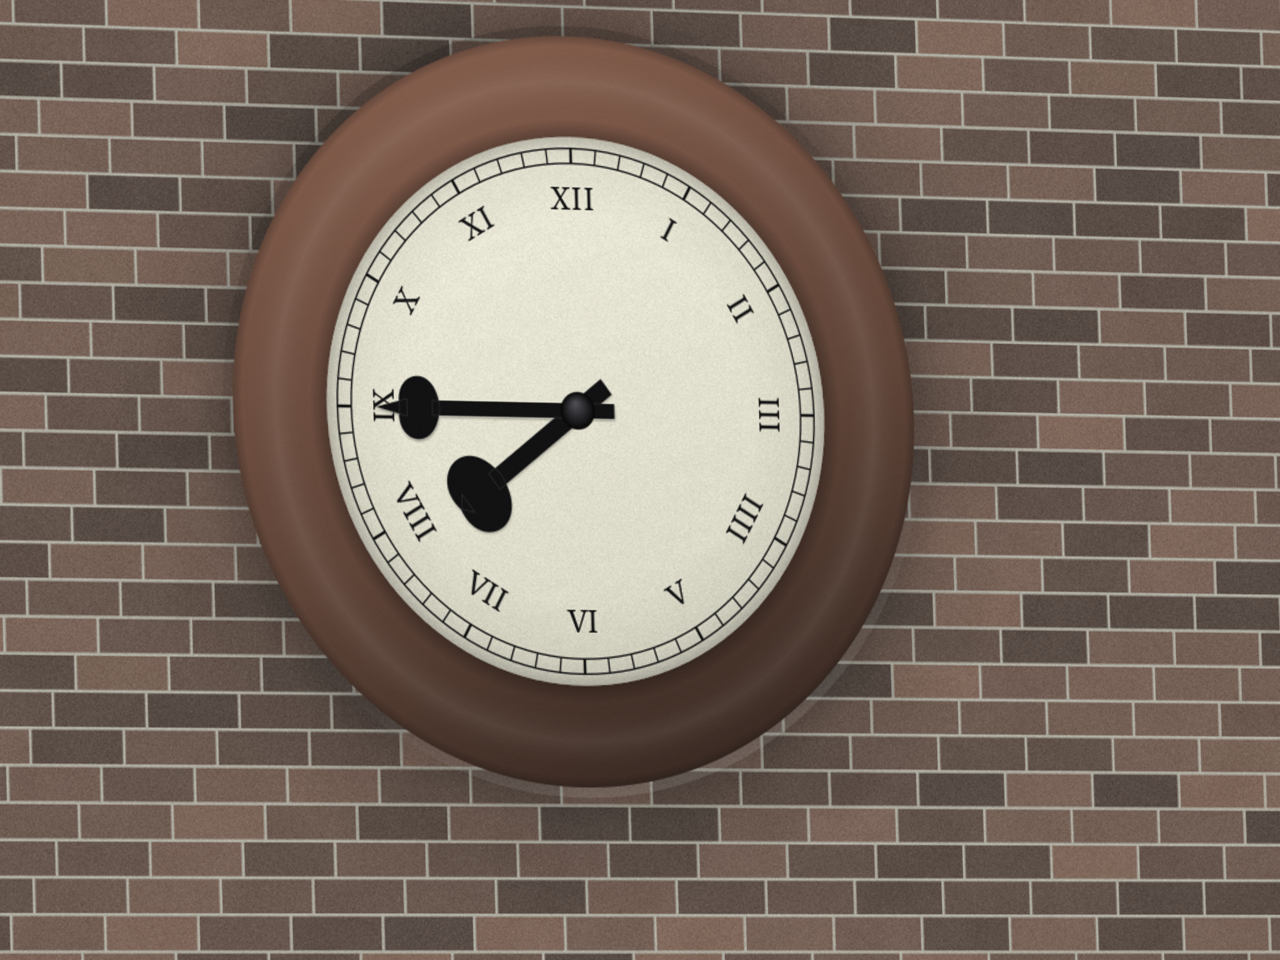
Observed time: **7:45**
